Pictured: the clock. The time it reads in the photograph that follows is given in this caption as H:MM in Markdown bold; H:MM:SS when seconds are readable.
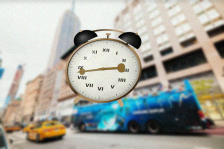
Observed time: **2:43**
